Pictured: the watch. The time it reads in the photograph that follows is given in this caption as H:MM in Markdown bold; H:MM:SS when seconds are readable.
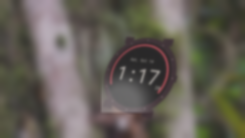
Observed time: **1:17**
